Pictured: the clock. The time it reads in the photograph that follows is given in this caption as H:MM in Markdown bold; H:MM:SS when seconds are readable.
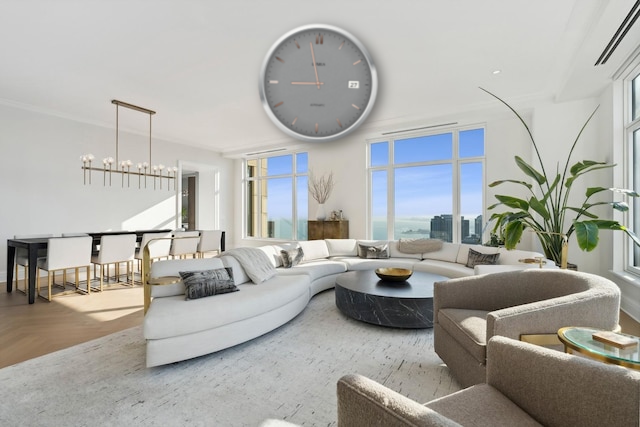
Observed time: **8:58**
